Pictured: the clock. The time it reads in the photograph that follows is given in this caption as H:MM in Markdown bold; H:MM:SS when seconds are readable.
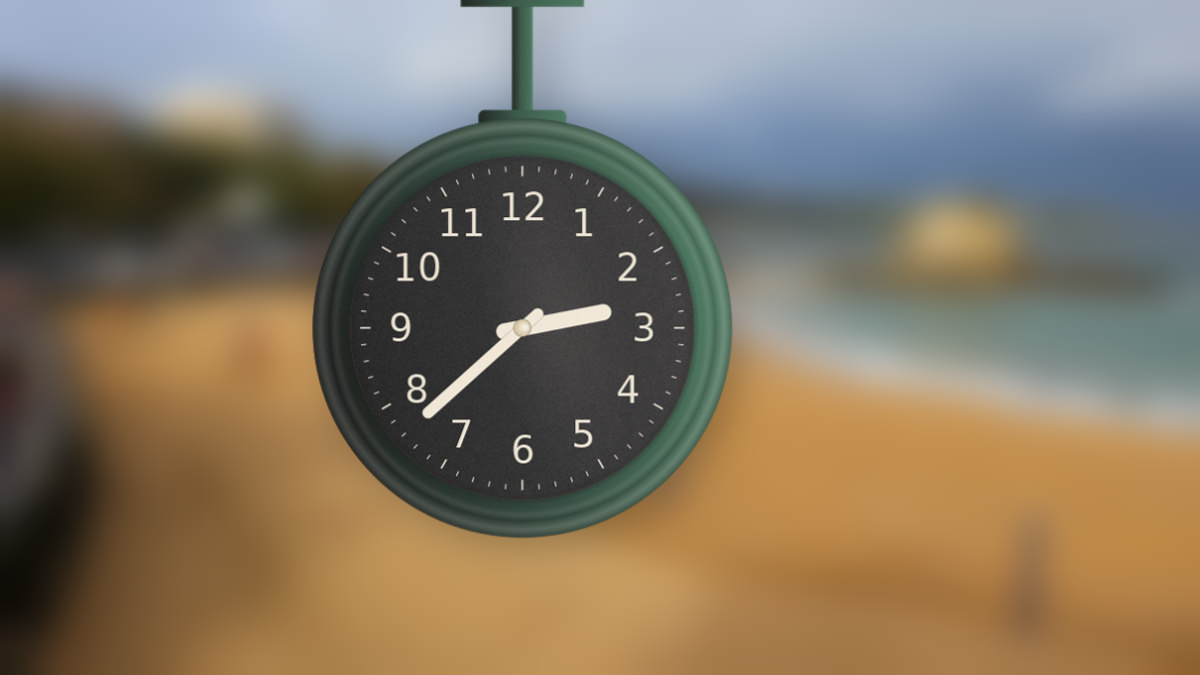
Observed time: **2:38**
